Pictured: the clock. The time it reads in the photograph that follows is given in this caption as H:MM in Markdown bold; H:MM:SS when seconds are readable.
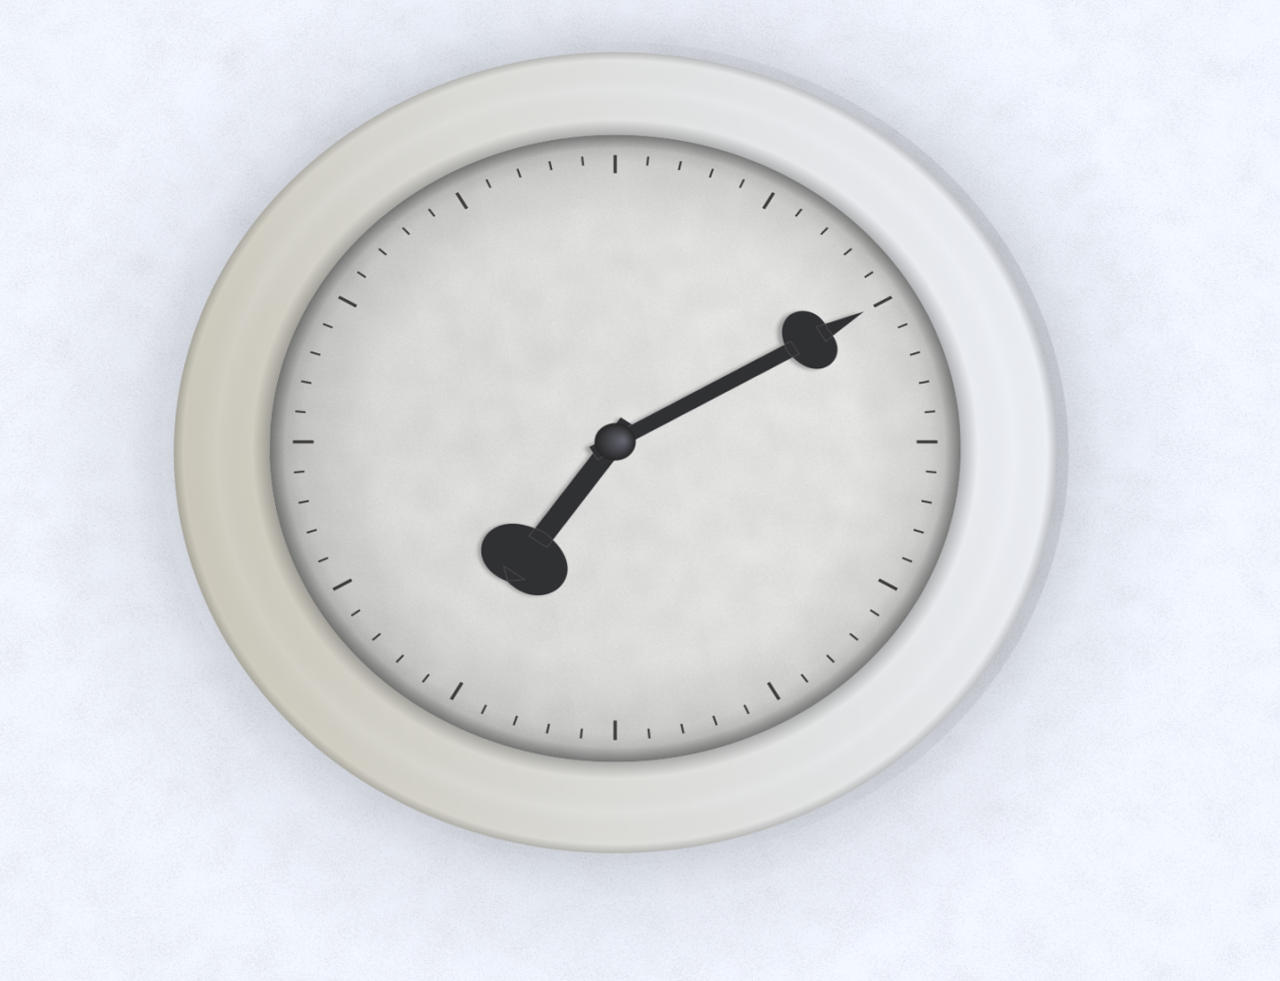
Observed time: **7:10**
